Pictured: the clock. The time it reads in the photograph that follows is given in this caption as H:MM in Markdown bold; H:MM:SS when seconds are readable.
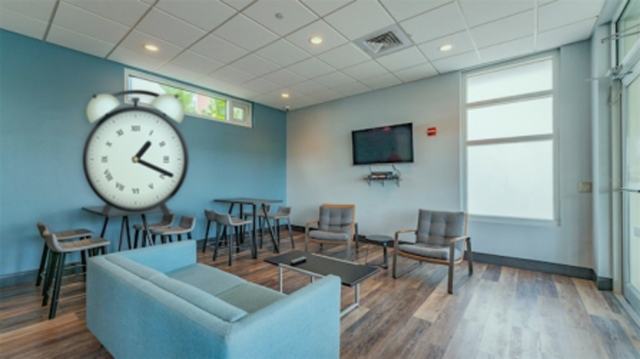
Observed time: **1:19**
